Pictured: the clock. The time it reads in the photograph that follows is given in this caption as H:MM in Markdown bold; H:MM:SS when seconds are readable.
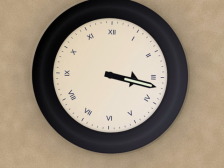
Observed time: **3:17**
